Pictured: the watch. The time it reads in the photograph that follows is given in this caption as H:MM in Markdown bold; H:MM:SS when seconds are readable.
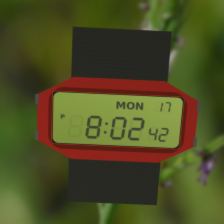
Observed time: **8:02:42**
